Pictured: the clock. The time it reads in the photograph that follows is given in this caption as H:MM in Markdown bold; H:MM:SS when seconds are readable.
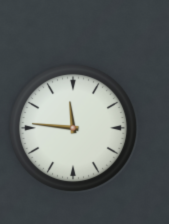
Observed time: **11:46**
